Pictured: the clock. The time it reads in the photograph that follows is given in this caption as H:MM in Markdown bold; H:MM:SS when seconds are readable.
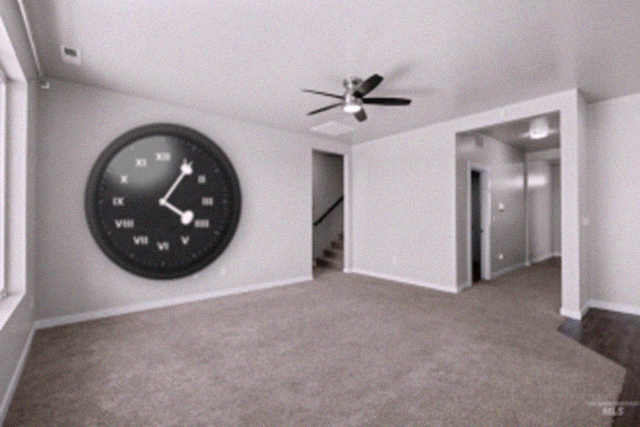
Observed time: **4:06**
